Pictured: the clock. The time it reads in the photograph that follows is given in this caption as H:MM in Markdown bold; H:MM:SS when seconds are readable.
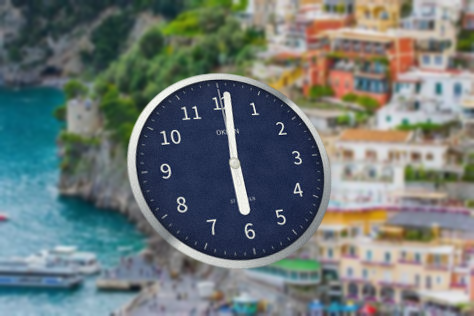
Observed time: **6:01:00**
